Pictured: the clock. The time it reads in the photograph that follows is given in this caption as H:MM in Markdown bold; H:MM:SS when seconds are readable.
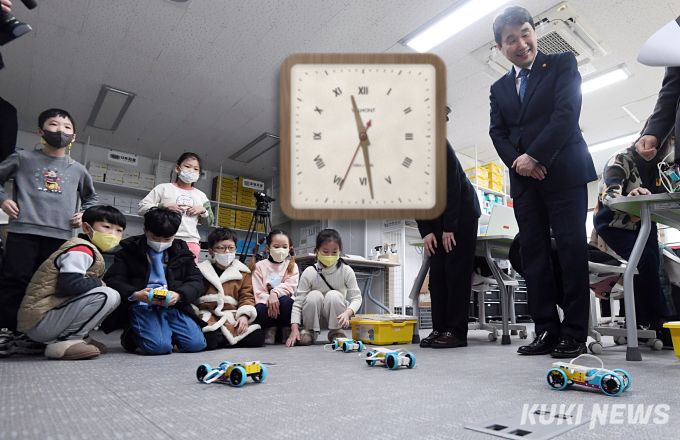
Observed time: **11:28:34**
